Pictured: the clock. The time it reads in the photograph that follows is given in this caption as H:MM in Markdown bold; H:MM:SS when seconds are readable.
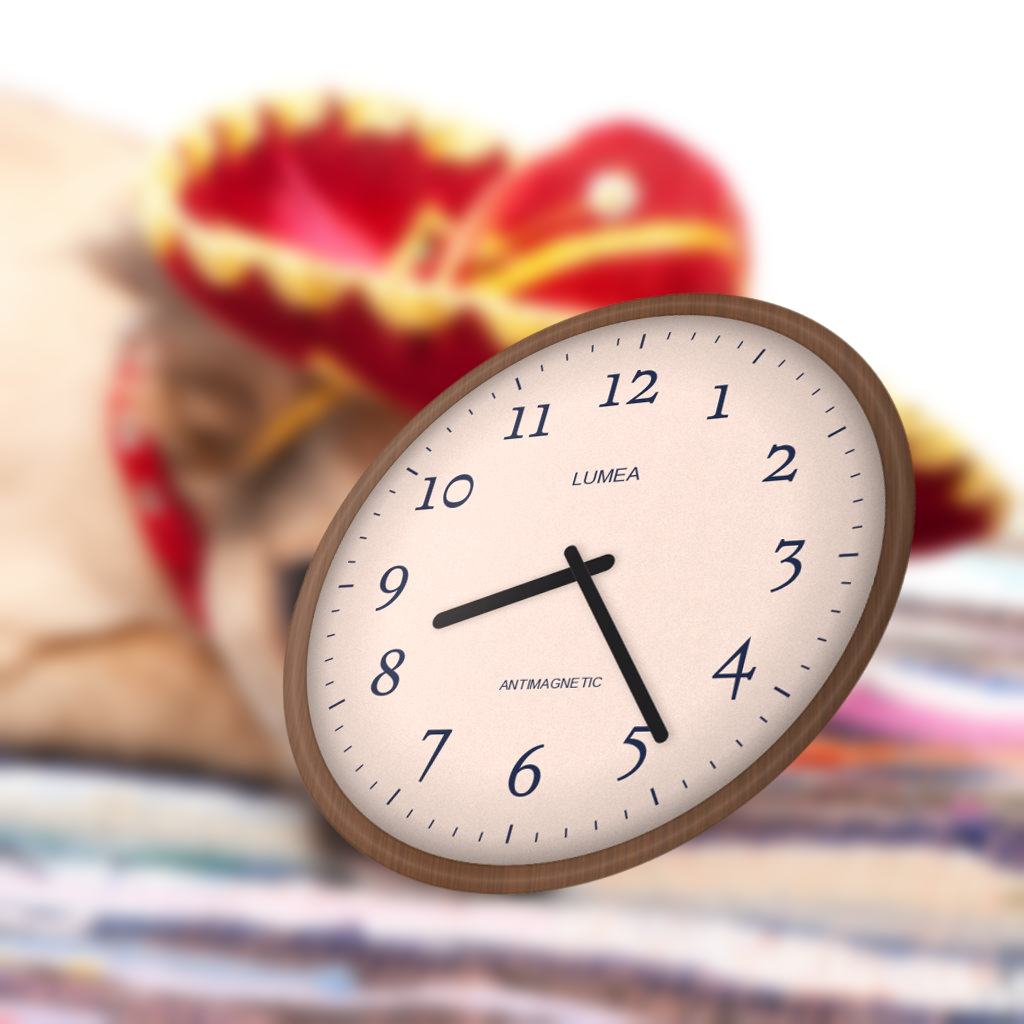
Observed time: **8:24**
